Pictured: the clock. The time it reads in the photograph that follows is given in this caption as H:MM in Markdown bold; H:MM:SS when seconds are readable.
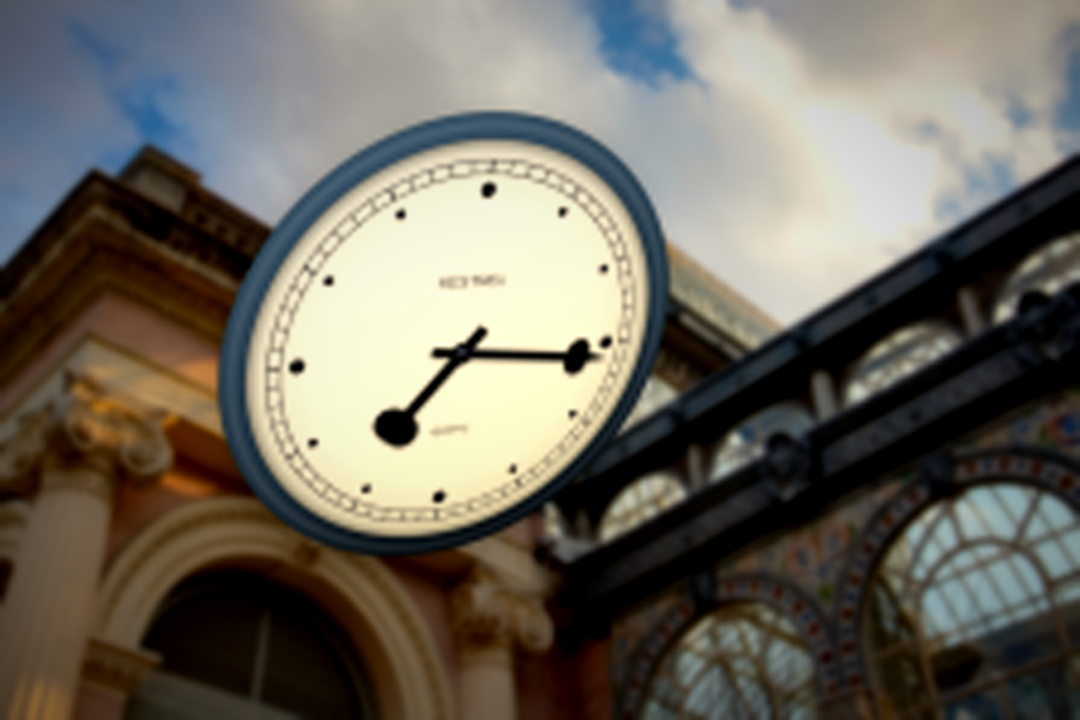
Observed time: **7:16**
